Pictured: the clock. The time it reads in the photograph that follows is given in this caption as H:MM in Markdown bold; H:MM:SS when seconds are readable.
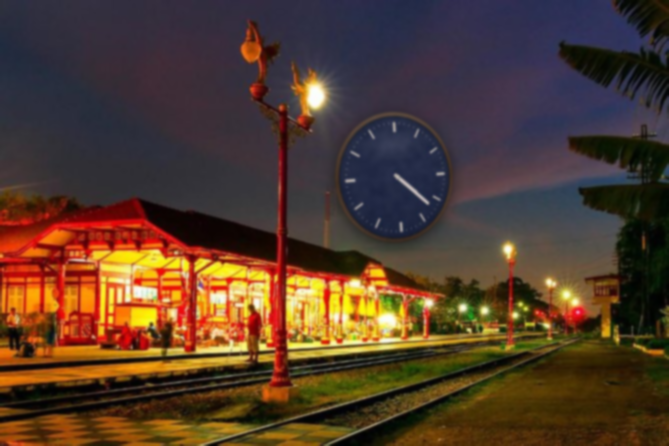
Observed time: **4:22**
